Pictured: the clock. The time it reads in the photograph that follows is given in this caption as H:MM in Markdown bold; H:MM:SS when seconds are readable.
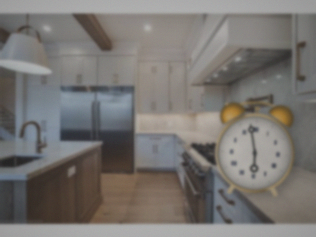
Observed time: **5:58**
